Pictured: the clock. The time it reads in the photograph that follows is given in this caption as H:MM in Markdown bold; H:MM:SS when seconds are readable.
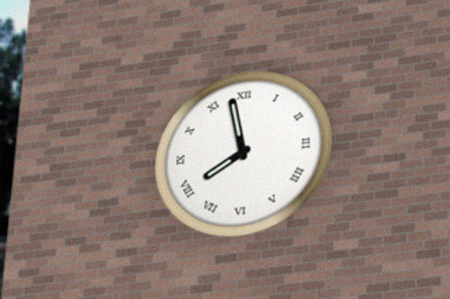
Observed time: **7:58**
